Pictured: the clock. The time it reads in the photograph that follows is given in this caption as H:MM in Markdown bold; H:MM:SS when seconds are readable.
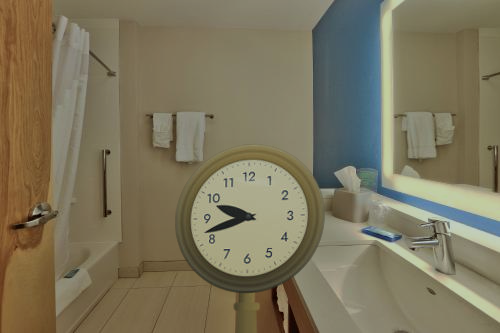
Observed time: **9:42**
